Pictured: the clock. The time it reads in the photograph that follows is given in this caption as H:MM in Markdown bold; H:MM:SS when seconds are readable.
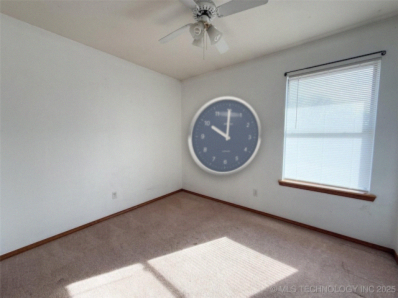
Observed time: **10:00**
